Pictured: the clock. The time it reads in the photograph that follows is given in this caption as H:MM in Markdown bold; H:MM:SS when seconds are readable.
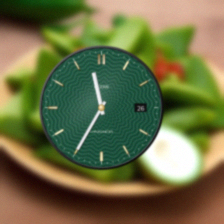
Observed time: **11:35**
